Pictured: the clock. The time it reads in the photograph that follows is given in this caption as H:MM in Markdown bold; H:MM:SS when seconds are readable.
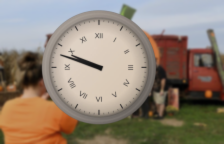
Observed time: **9:48**
